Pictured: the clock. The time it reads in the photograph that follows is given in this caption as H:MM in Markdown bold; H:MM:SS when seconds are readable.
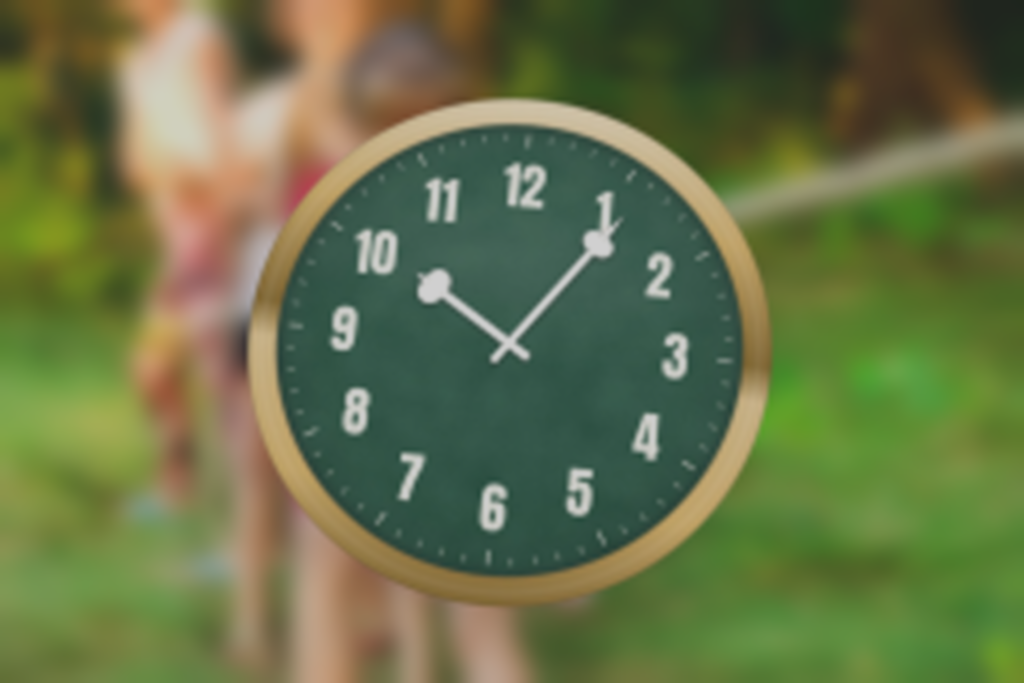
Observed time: **10:06**
